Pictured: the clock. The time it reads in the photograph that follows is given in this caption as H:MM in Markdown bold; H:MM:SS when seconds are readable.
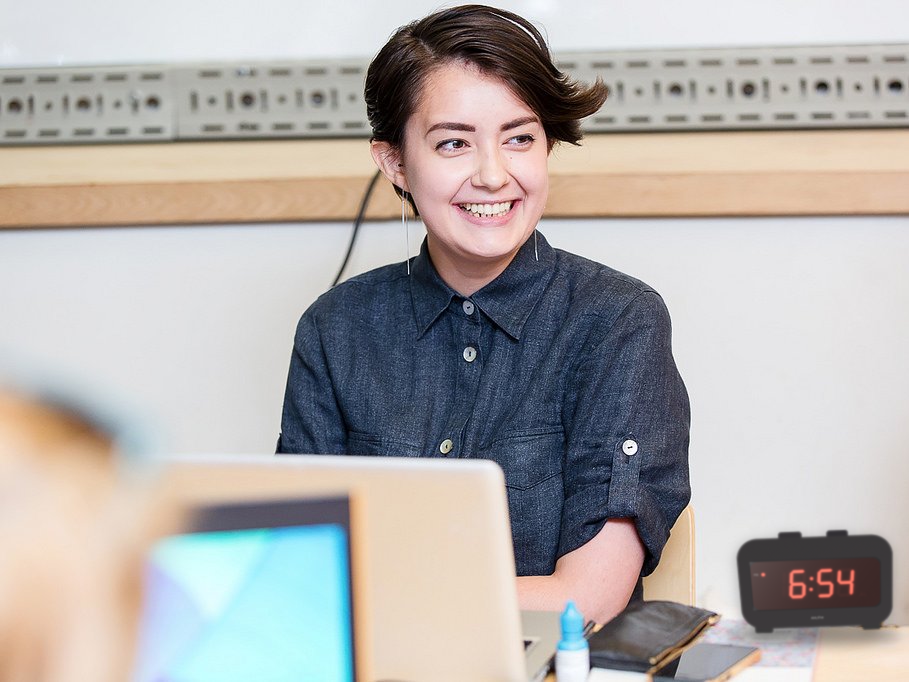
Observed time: **6:54**
